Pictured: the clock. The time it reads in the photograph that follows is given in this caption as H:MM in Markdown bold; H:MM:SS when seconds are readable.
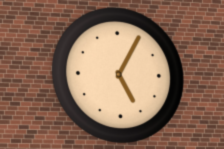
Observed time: **5:05**
